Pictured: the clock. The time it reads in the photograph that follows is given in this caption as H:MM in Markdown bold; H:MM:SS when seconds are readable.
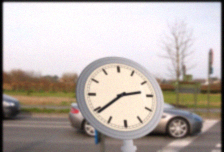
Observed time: **2:39**
